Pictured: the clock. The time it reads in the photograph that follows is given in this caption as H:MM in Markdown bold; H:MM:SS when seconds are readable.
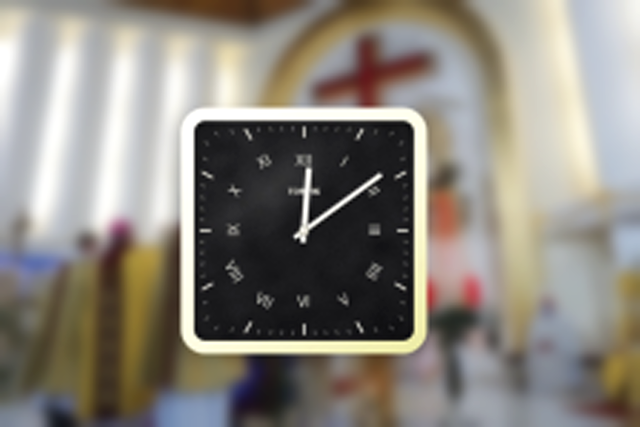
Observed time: **12:09**
